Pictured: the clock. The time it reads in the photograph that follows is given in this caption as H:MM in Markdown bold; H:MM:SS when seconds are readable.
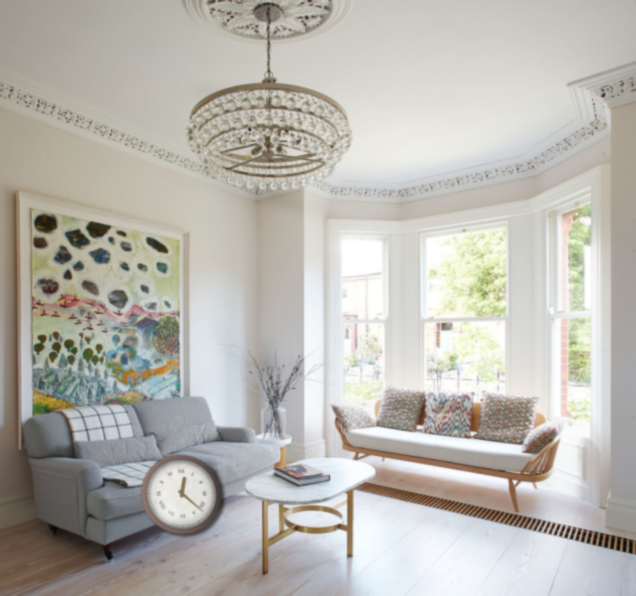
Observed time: **12:22**
